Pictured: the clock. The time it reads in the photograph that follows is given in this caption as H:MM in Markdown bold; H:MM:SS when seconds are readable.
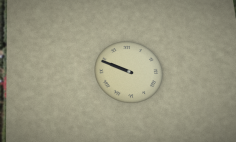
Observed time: **9:49**
